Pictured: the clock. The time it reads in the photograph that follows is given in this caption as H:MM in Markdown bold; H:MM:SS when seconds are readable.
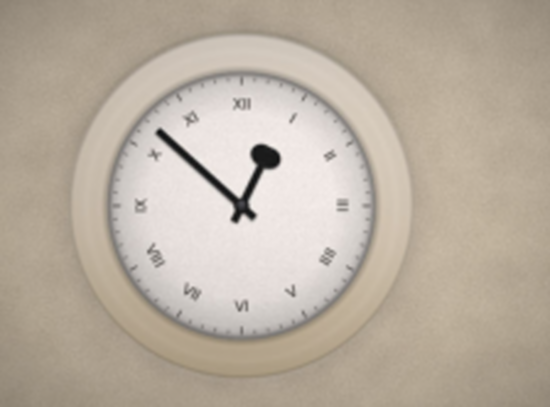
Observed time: **12:52**
